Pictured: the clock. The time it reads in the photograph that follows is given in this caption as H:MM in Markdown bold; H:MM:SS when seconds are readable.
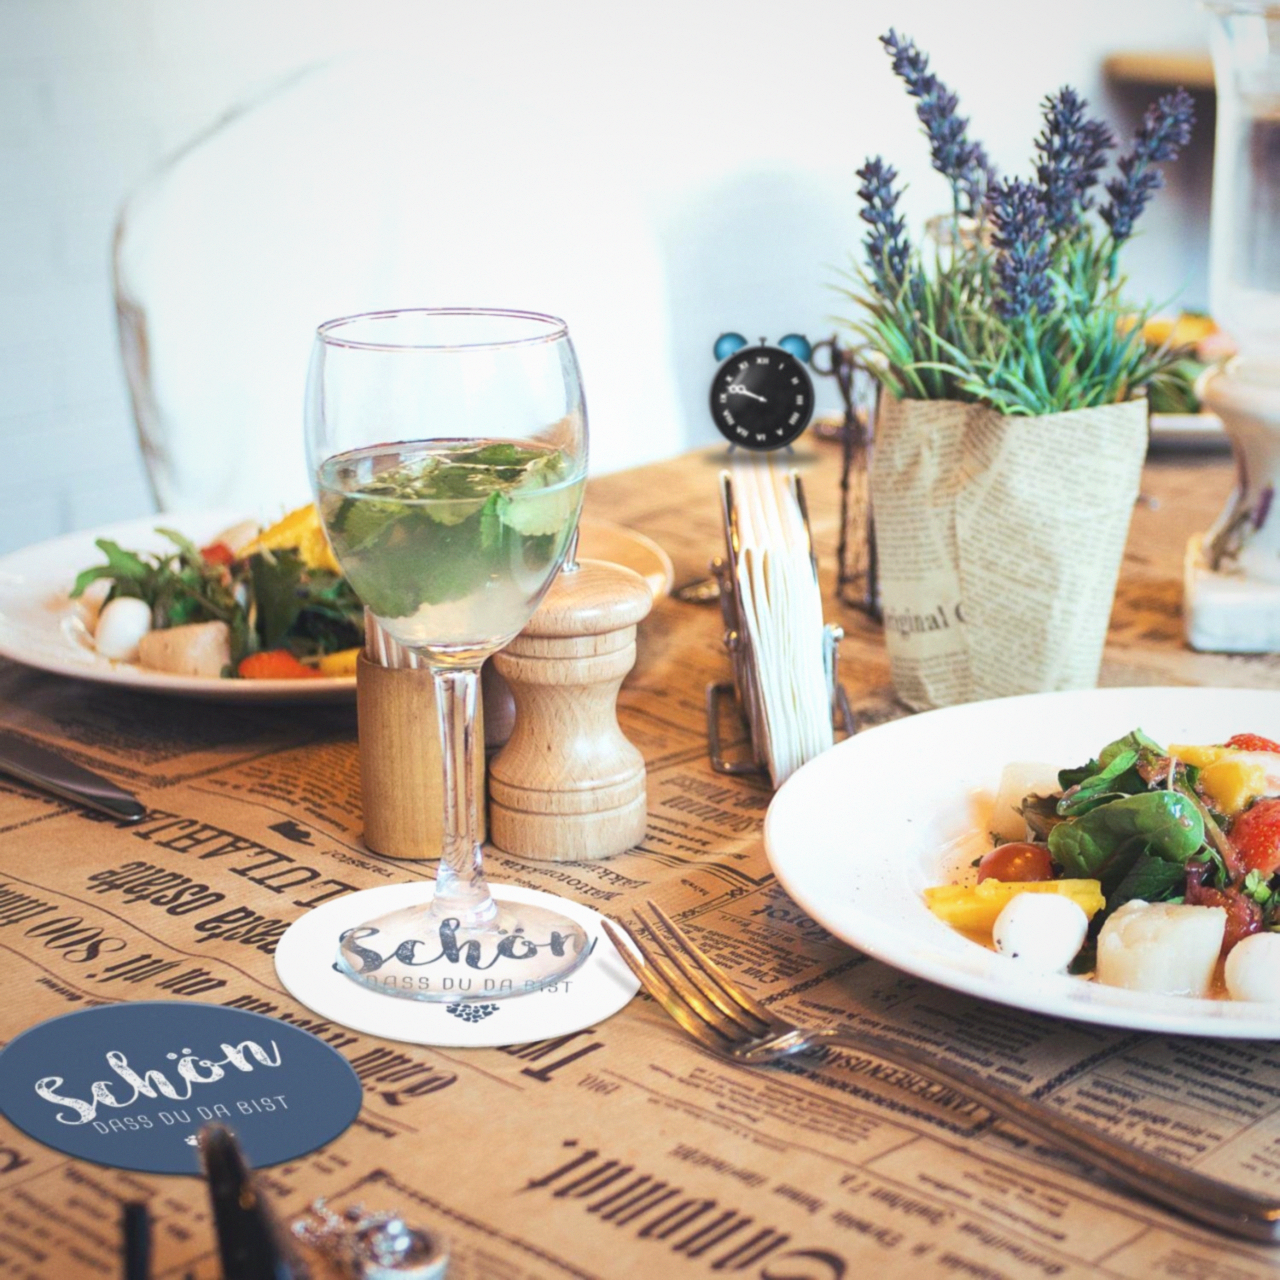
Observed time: **9:48**
